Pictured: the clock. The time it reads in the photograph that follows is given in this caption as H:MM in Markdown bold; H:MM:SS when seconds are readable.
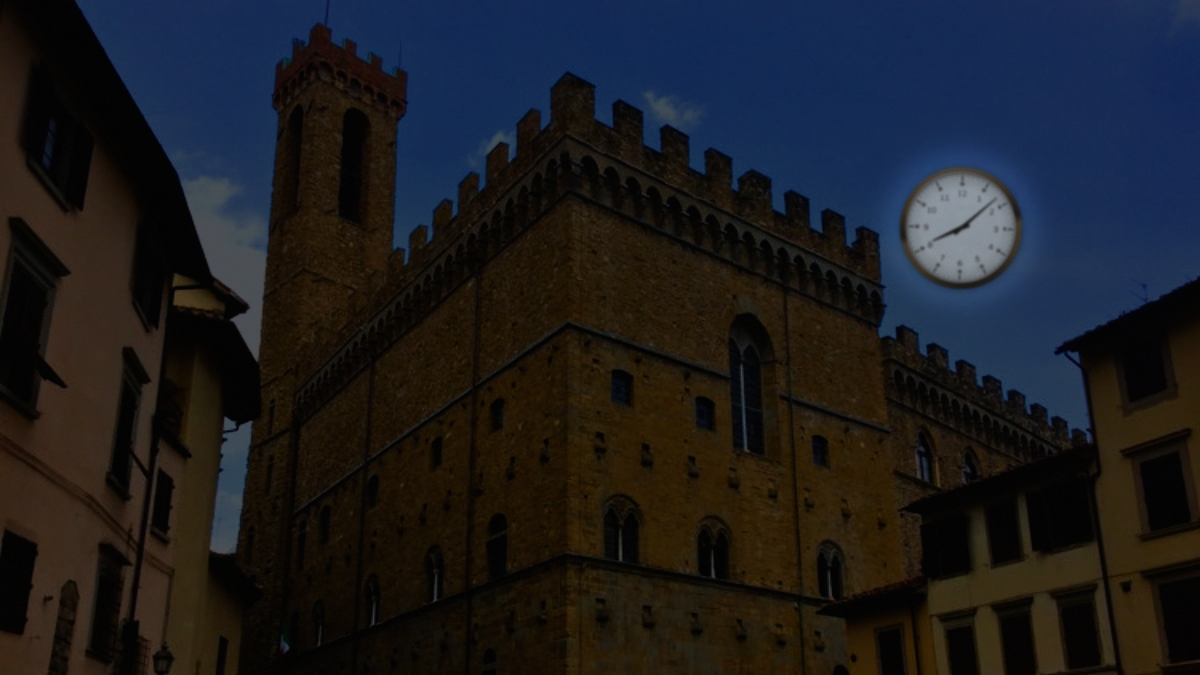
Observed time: **8:08**
